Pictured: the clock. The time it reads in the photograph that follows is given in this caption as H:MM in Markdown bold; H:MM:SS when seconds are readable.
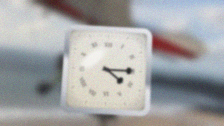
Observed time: **4:15**
